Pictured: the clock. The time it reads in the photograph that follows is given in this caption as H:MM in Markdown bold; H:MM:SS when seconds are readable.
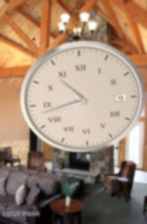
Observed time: **10:43**
